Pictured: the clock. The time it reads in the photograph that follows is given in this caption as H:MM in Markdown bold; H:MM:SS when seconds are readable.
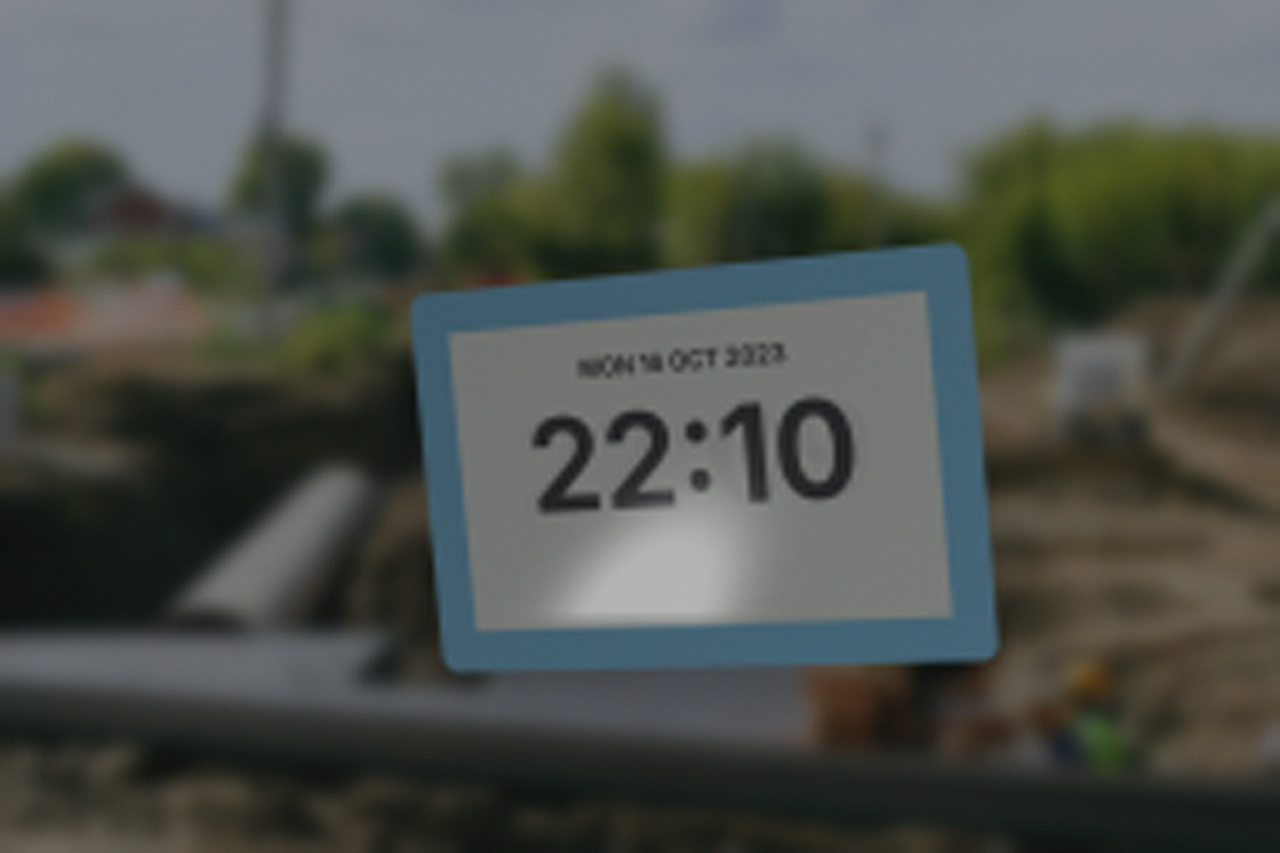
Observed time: **22:10**
